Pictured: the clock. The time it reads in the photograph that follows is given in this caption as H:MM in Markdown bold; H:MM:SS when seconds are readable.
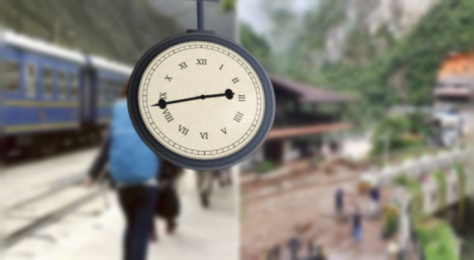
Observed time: **2:43**
